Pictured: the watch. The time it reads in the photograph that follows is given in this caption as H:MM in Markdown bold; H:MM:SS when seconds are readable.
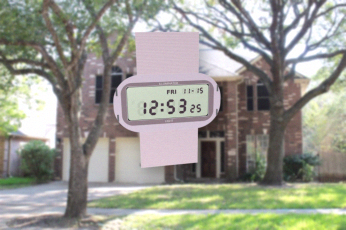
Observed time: **12:53:25**
